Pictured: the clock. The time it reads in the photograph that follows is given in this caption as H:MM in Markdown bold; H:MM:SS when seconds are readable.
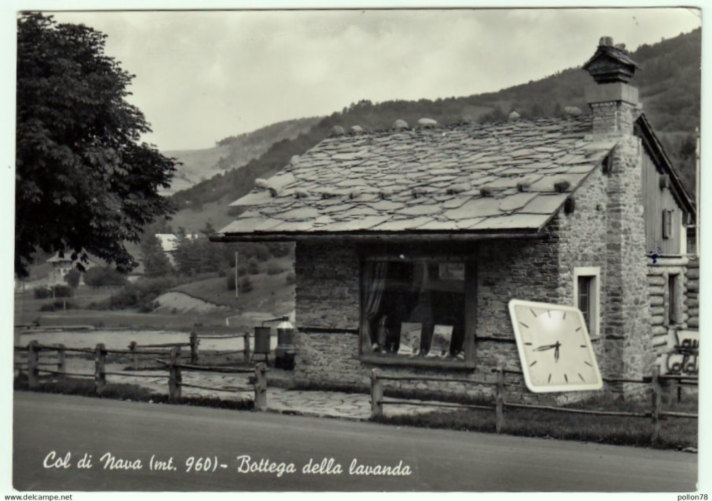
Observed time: **6:43**
